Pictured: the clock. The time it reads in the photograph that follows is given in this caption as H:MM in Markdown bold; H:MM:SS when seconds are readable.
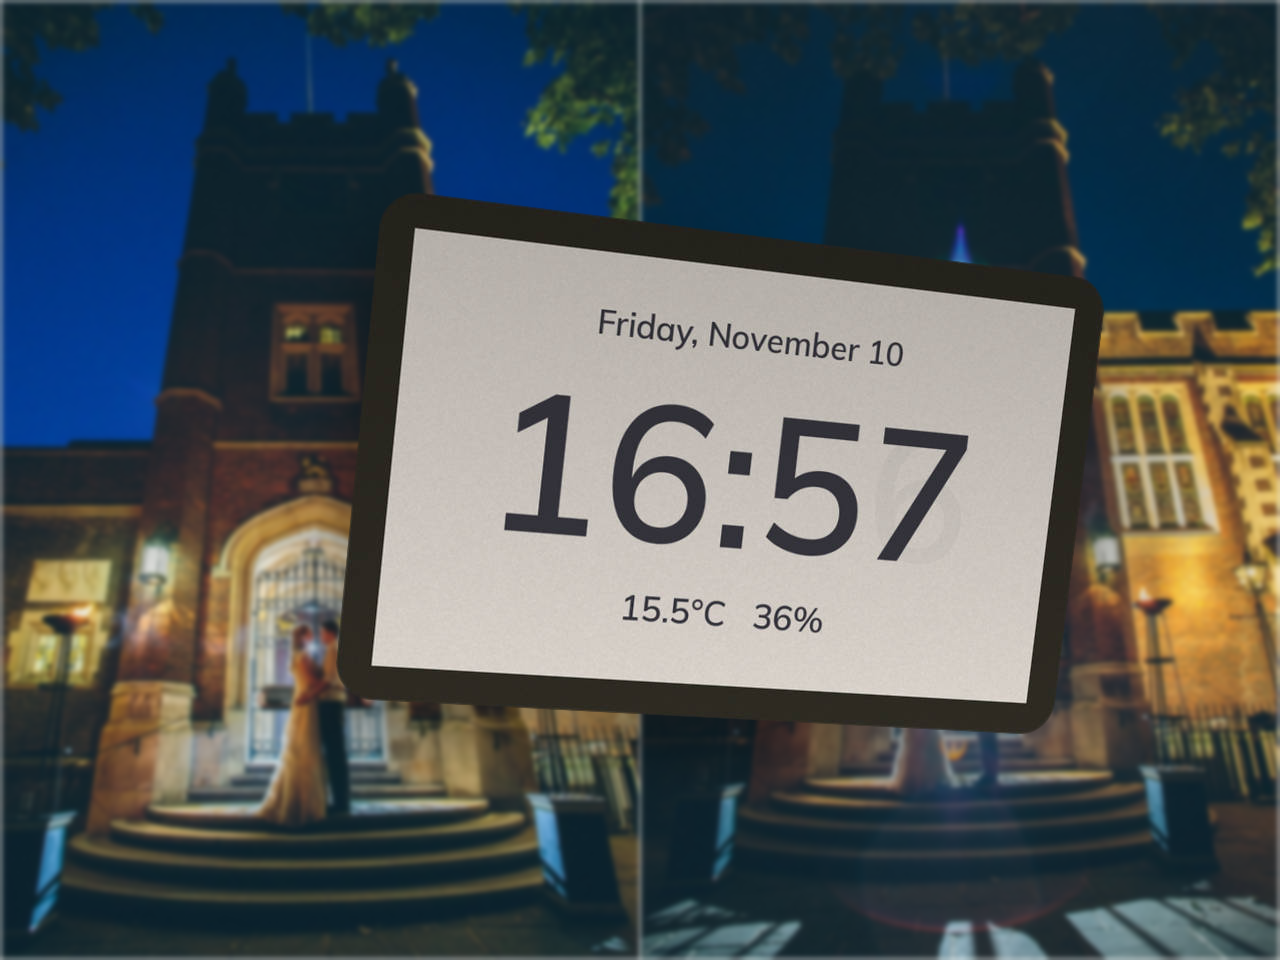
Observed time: **16:57**
